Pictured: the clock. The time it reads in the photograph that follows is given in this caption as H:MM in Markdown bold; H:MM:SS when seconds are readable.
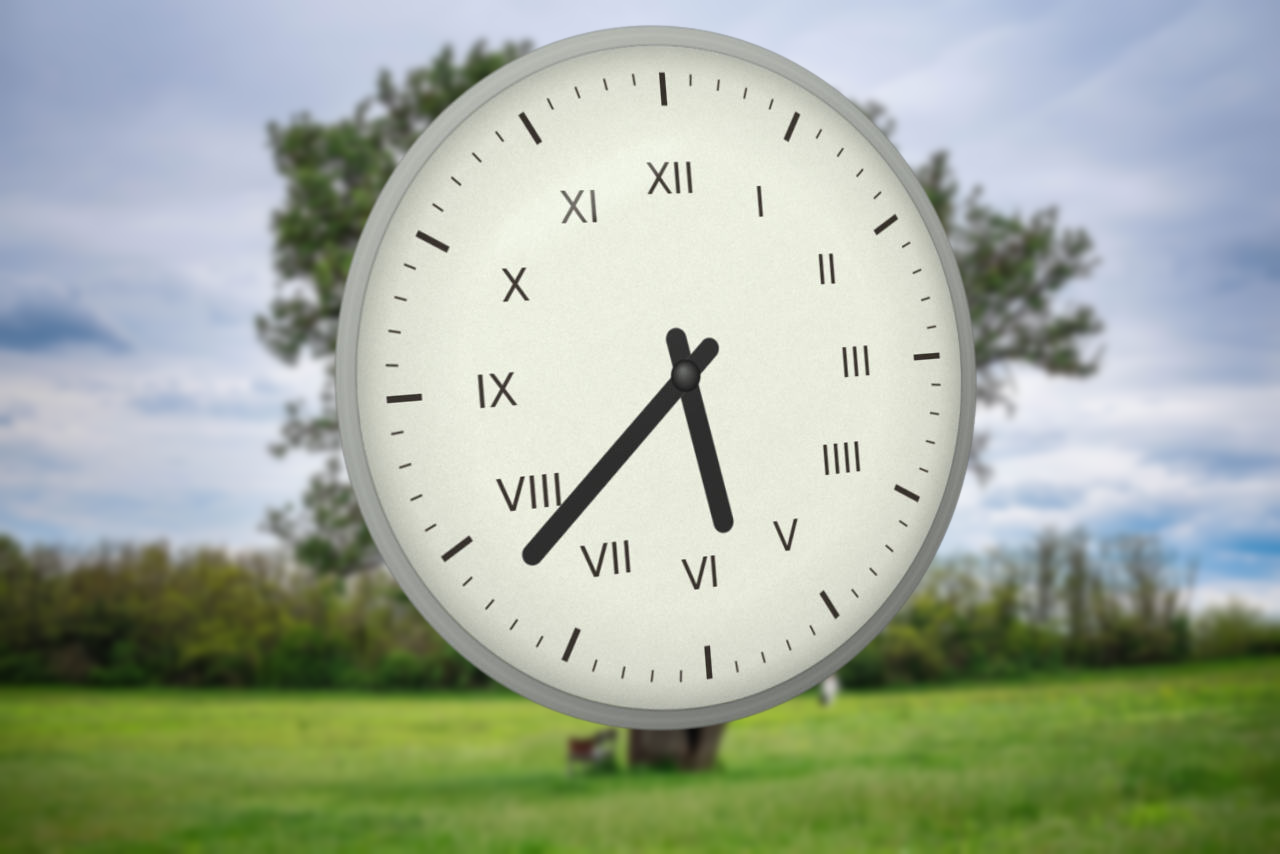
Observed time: **5:38**
